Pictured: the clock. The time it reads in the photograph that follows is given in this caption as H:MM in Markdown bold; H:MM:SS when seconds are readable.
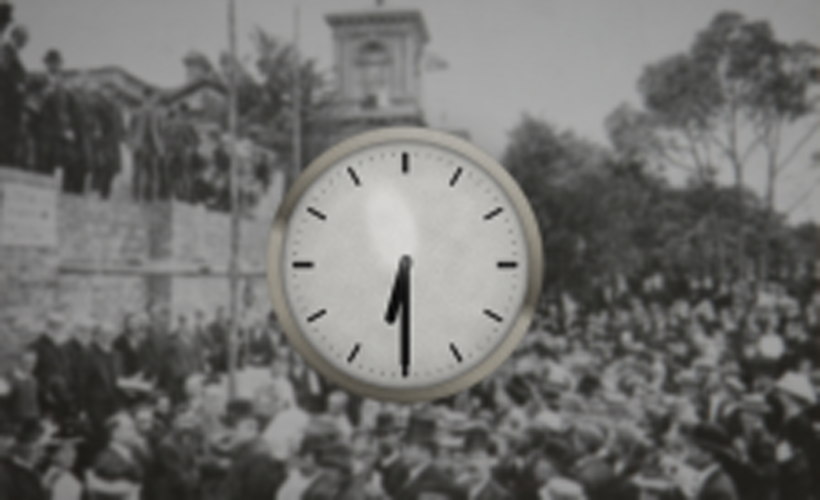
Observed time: **6:30**
